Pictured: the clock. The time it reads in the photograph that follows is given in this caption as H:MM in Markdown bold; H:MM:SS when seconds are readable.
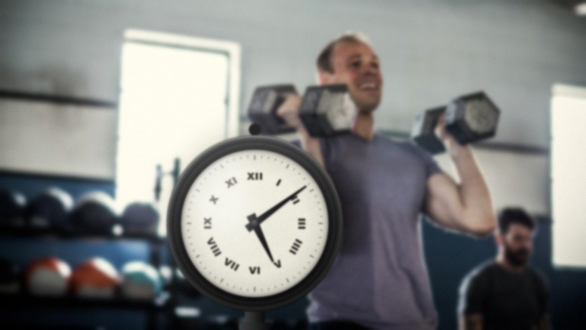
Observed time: **5:09**
